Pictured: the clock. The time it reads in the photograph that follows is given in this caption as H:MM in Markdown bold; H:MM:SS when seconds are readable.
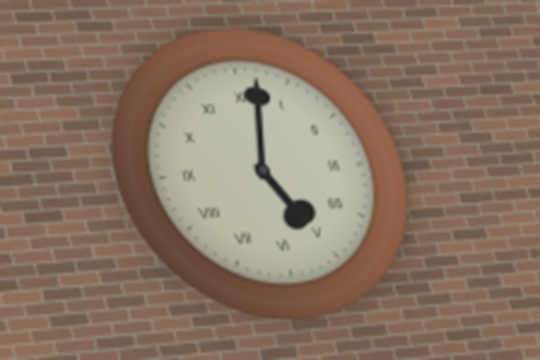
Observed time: **5:02**
